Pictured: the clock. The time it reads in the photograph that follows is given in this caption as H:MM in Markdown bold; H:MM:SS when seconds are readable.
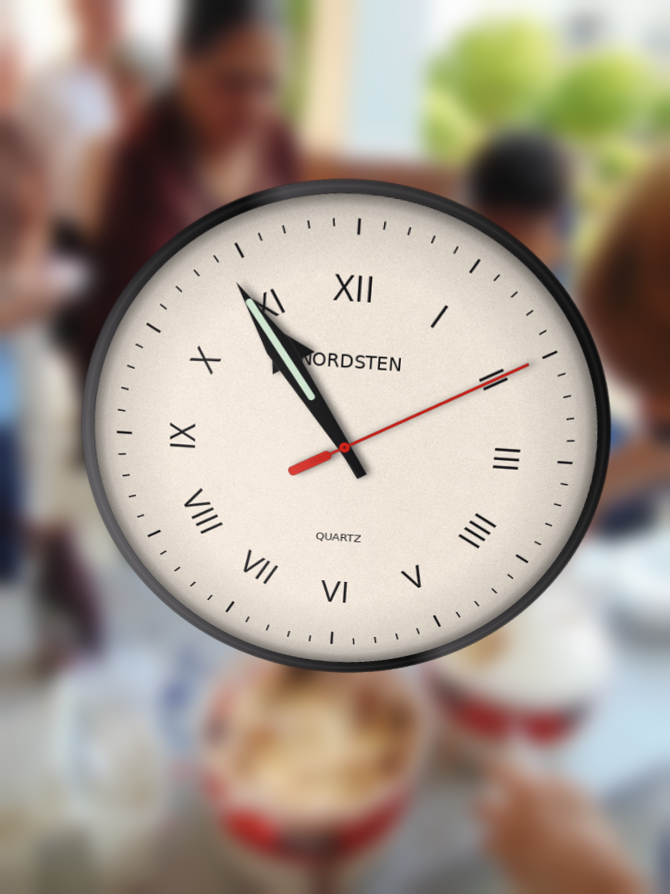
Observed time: **10:54:10**
